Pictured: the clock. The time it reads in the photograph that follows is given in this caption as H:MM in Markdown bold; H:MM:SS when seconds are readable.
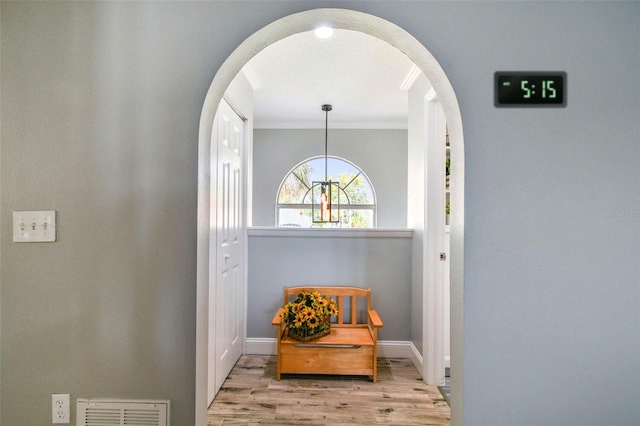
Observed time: **5:15**
